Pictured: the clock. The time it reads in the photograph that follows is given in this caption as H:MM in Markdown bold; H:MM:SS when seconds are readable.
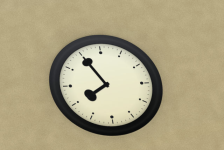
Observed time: **7:55**
